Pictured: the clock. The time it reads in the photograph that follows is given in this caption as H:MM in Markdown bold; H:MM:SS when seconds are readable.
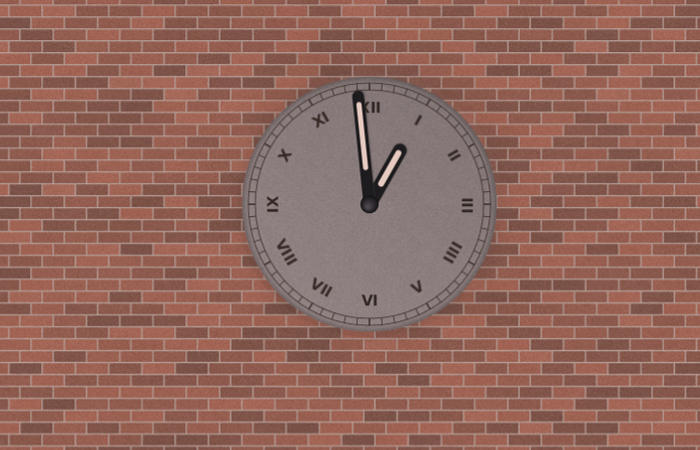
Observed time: **12:59**
